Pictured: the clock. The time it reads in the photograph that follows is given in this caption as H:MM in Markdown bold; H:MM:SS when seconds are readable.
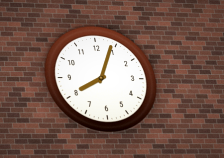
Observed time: **8:04**
